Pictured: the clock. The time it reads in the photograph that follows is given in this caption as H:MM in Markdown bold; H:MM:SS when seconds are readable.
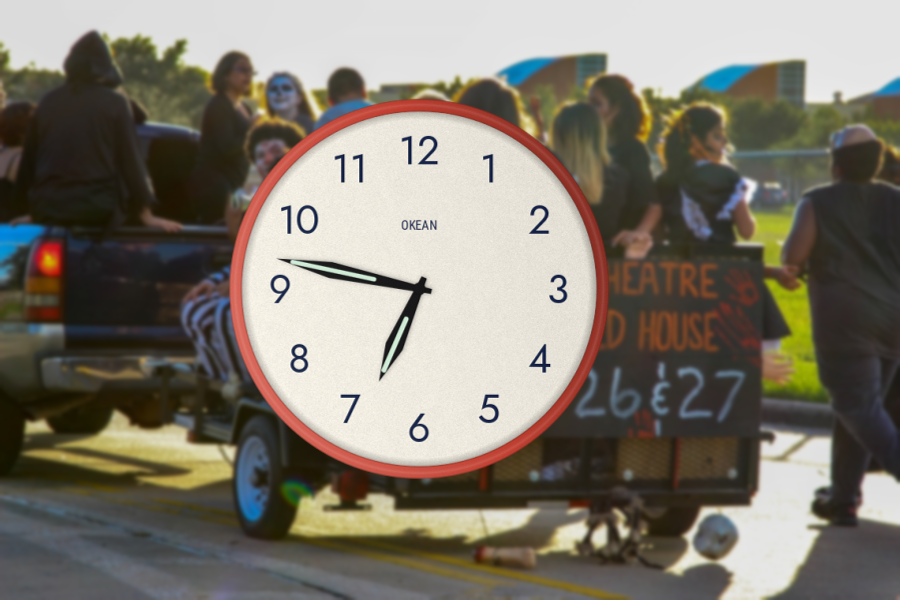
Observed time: **6:47**
